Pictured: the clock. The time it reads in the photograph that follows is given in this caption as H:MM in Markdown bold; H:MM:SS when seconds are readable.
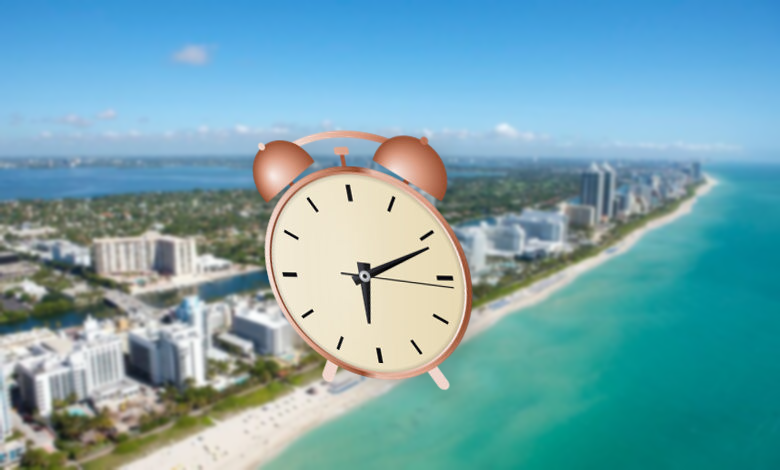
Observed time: **6:11:16**
